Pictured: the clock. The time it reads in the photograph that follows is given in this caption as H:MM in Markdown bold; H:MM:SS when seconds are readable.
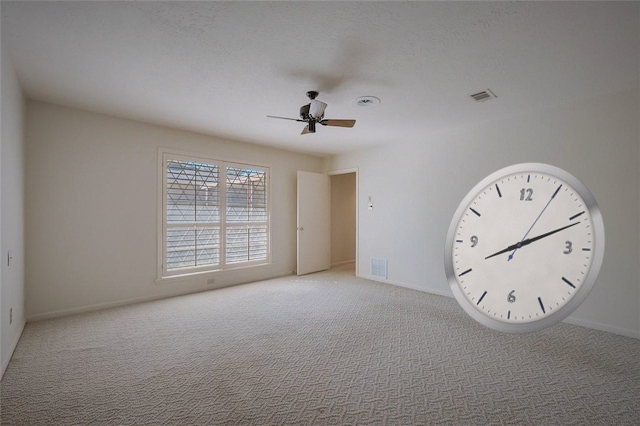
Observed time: **8:11:05**
